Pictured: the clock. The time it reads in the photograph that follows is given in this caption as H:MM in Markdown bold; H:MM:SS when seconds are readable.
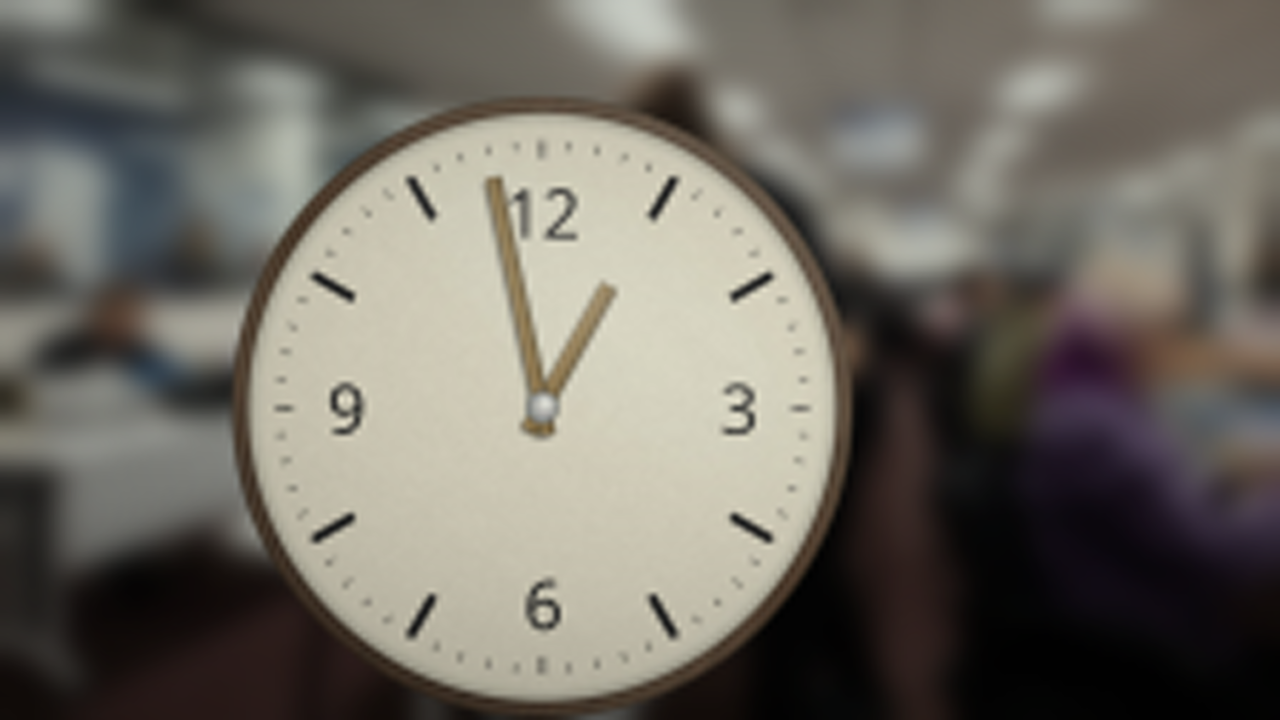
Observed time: **12:58**
